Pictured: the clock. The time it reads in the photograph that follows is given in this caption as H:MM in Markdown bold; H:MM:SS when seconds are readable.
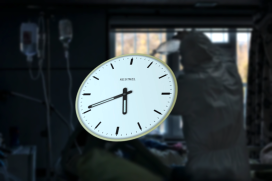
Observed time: **5:41**
